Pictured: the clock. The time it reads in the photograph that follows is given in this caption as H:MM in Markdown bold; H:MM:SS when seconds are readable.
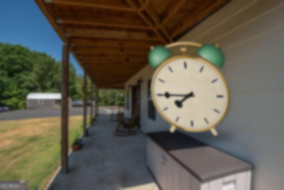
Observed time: **7:45**
